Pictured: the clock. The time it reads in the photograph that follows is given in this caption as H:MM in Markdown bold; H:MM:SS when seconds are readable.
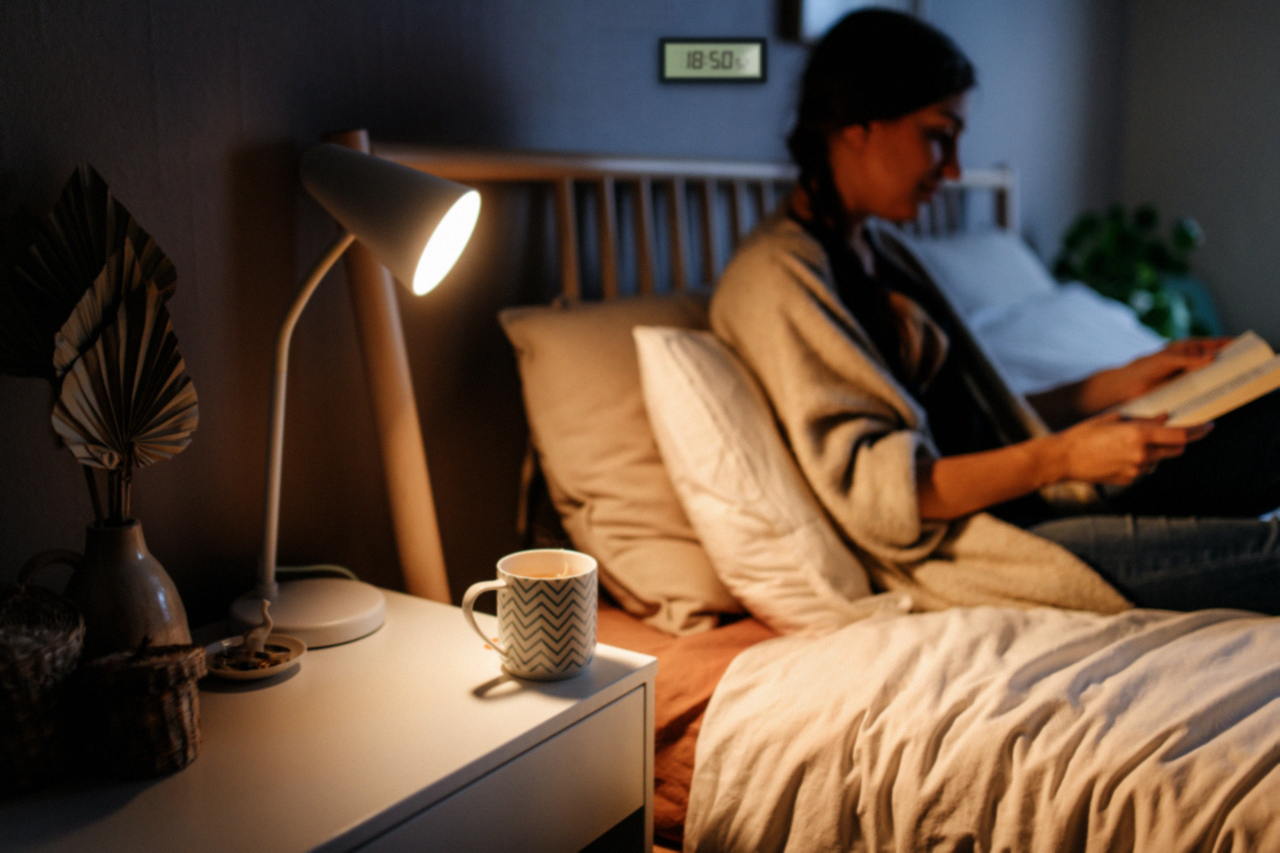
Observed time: **18:50**
